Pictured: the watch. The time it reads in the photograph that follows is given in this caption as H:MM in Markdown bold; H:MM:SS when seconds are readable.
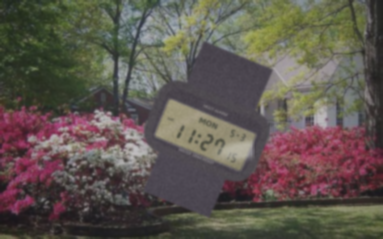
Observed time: **11:27**
